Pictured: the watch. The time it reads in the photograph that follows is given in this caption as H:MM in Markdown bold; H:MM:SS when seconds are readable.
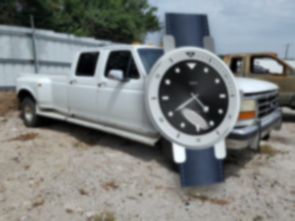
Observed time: **4:40**
